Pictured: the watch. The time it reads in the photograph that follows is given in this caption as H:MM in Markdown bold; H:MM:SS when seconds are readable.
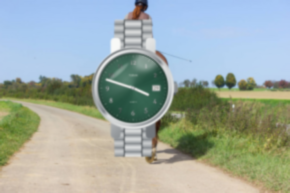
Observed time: **3:48**
